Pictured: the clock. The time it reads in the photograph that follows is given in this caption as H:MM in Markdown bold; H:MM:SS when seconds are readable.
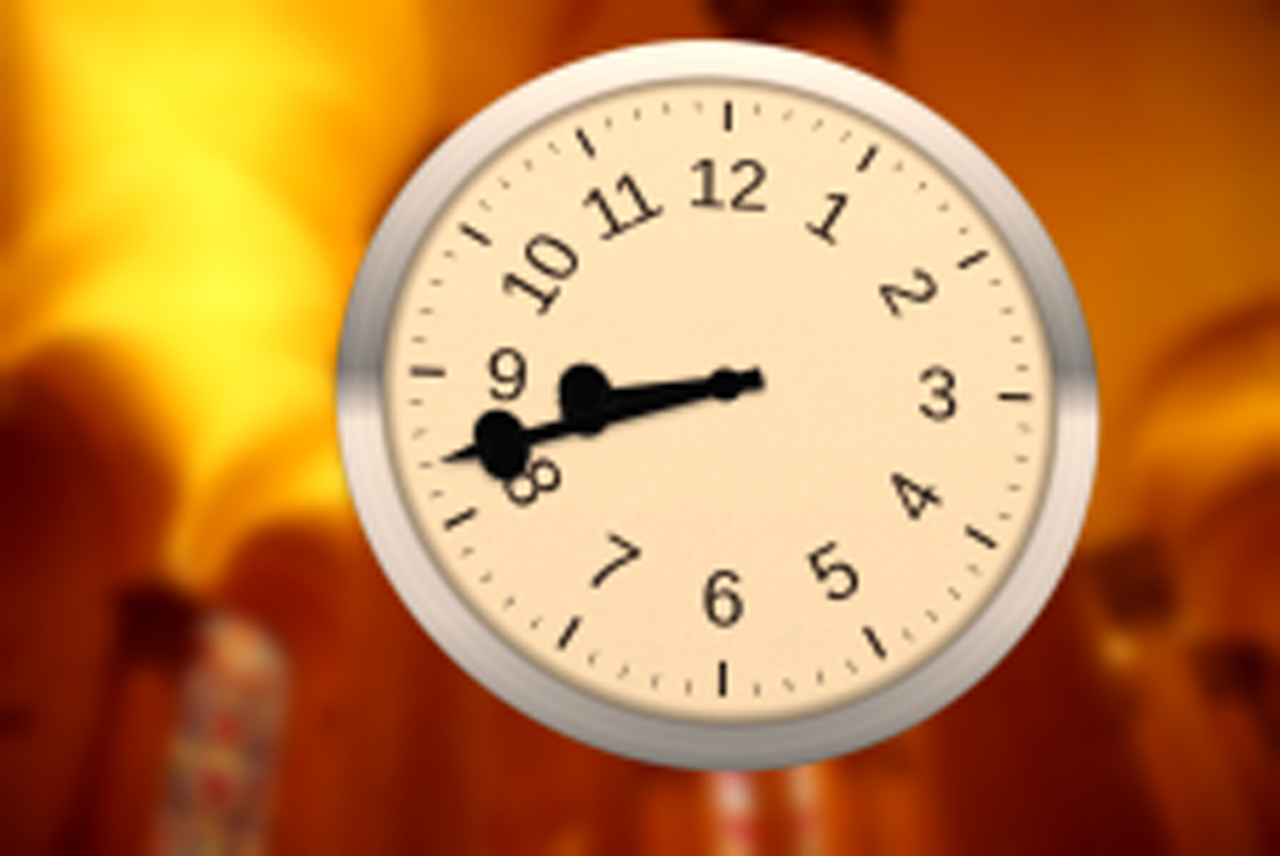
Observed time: **8:42**
